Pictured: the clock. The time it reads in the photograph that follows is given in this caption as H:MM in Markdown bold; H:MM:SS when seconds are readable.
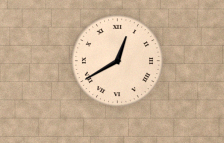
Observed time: **12:40**
